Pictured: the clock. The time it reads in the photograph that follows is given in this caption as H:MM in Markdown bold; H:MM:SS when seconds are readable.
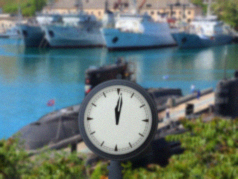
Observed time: **12:01**
